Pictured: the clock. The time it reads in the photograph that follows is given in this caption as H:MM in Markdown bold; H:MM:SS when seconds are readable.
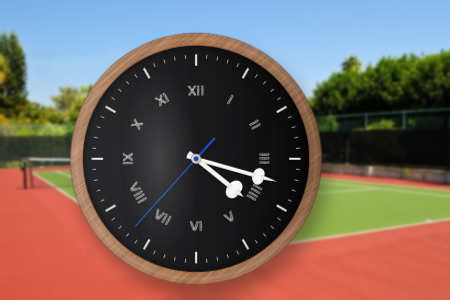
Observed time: **4:17:37**
